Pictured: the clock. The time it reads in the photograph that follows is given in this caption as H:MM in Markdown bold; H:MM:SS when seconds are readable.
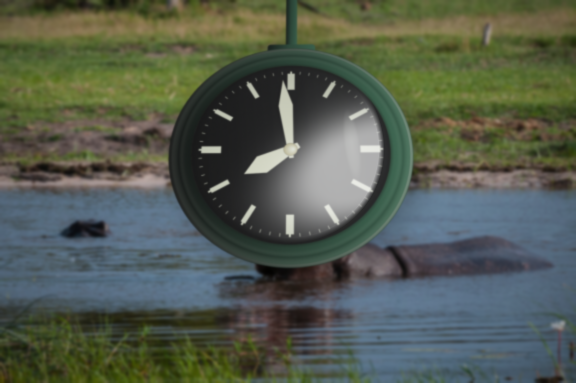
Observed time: **7:59**
